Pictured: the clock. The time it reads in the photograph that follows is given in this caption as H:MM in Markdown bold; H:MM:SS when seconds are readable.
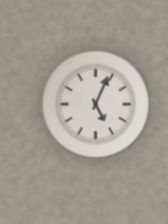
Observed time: **5:04**
